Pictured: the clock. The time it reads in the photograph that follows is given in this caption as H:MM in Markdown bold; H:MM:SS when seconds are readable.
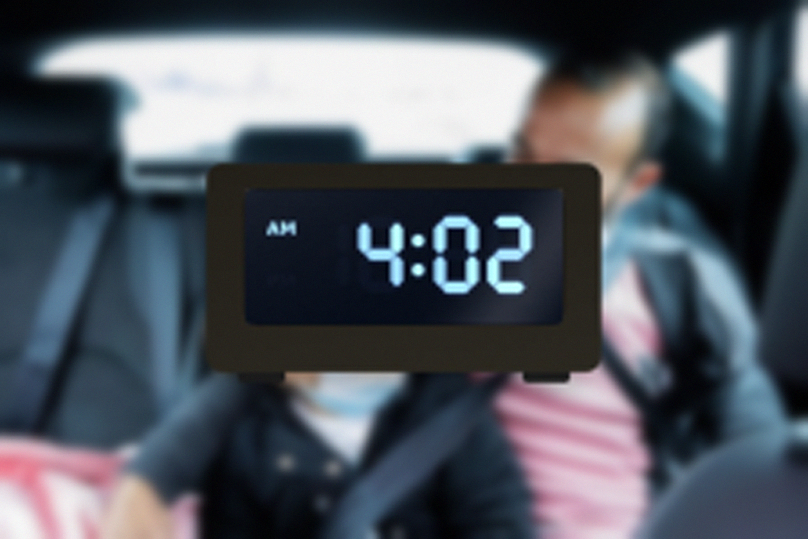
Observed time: **4:02**
